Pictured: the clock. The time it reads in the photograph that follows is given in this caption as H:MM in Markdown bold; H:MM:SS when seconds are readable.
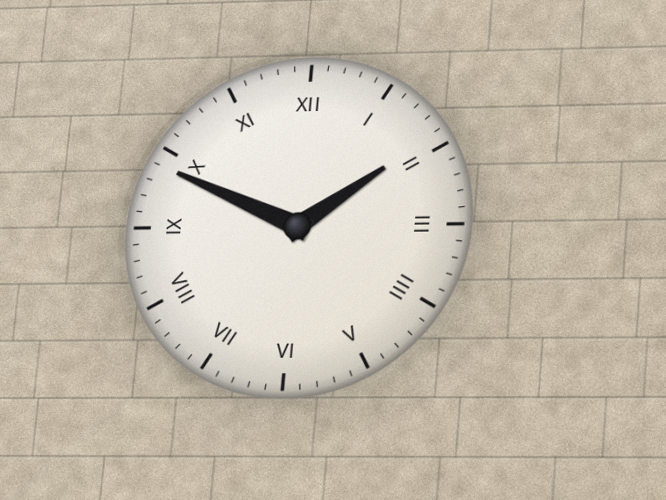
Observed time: **1:49**
